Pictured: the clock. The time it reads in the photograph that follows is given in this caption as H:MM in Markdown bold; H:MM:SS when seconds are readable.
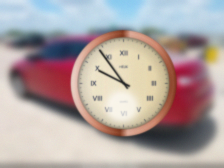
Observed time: **9:54**
